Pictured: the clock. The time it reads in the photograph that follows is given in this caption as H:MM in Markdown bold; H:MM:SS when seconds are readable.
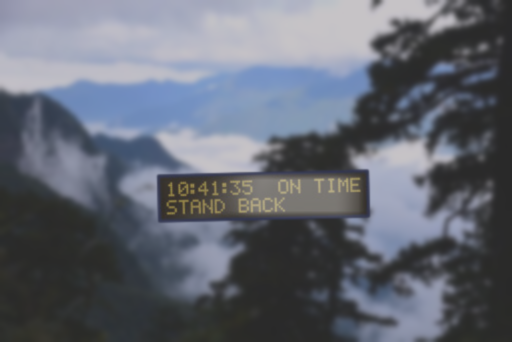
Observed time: **10:41:35**
